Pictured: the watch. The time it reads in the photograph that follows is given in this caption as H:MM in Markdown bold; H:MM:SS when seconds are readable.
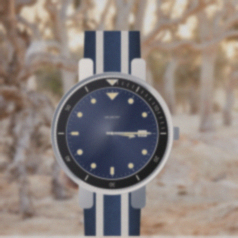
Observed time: **3:15**
